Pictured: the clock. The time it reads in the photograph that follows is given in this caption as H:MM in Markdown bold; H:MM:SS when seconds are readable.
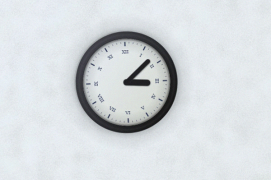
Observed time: **3:08**
